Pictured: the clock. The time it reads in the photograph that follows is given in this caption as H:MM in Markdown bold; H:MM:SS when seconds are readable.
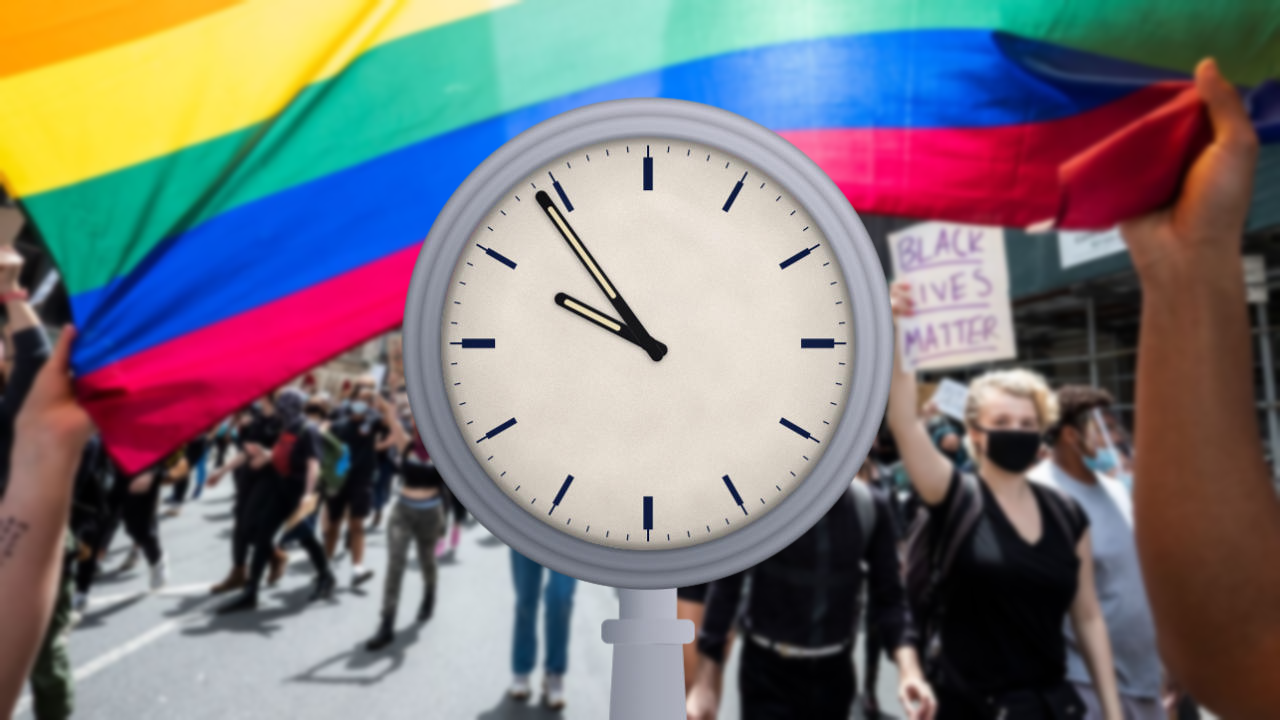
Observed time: **9:54**
